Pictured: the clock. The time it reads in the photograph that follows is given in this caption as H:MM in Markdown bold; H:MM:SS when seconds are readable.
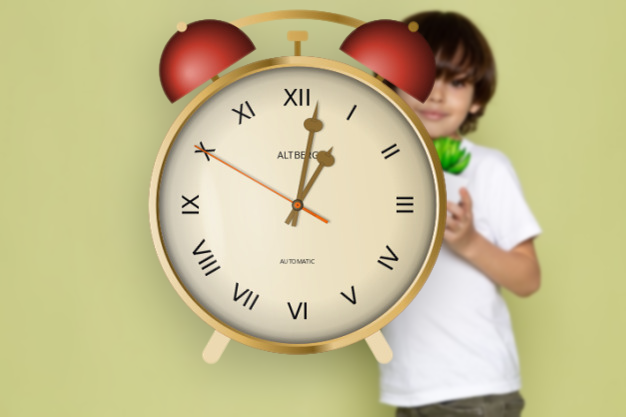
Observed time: **1:01:50**
